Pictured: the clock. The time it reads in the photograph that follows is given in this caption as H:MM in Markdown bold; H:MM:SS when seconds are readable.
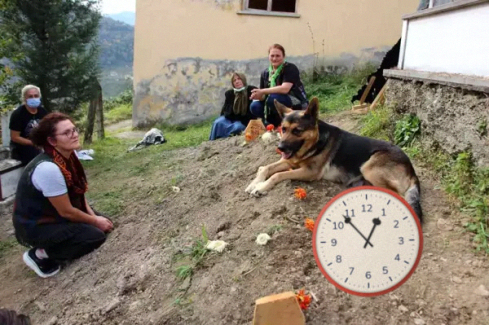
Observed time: **12:53**
